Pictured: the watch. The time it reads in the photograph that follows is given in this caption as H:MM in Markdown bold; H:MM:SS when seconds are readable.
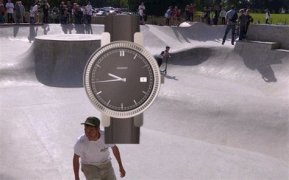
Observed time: **9:44**
